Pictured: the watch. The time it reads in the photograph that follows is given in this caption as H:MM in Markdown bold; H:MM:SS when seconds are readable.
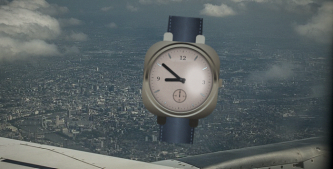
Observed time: **8:51**
